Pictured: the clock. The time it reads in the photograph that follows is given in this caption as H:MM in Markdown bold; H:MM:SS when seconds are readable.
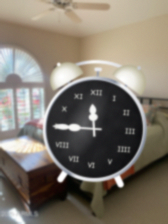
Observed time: **11:45**
